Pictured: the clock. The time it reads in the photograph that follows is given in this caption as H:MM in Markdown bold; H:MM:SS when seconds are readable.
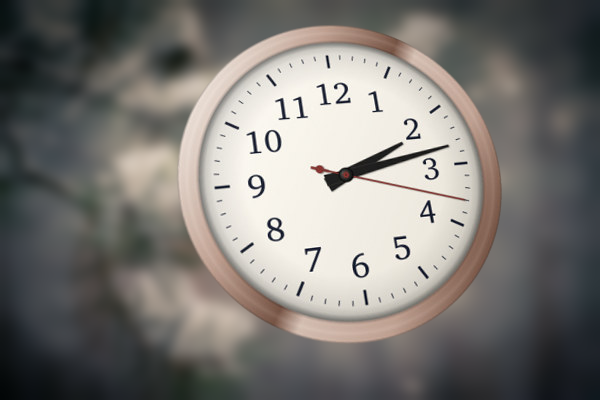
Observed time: **2:13:18**
